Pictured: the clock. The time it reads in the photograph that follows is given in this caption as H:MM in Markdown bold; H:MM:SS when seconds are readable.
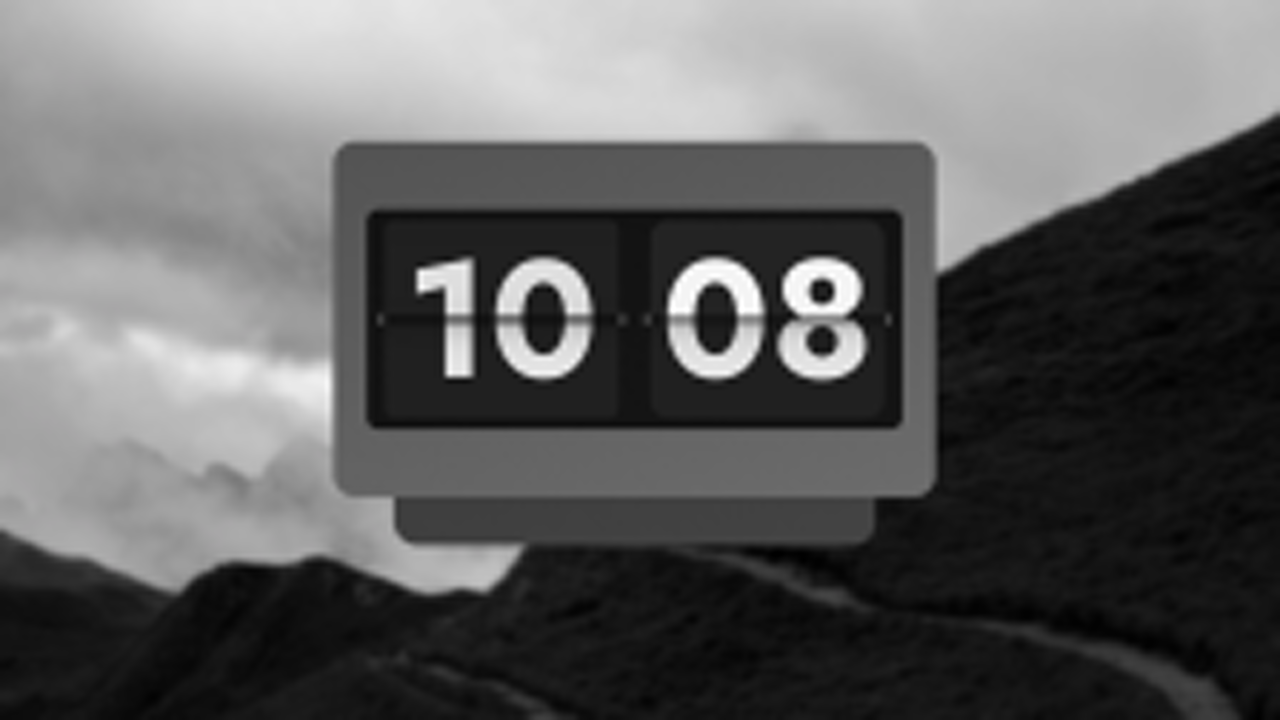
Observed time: **10:08**
